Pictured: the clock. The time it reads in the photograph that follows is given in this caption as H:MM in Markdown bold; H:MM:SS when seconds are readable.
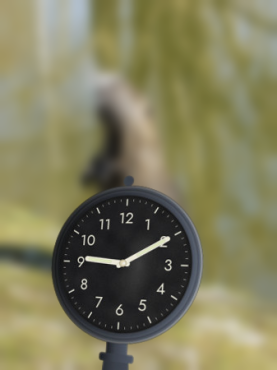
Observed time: **9:10**
